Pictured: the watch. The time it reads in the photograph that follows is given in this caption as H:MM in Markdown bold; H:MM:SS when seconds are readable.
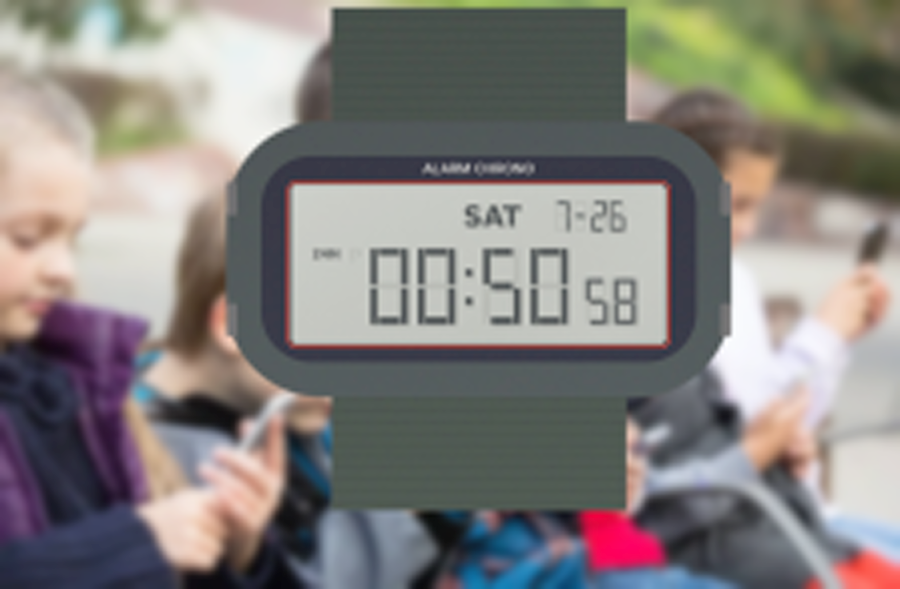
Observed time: **0:50:58**
